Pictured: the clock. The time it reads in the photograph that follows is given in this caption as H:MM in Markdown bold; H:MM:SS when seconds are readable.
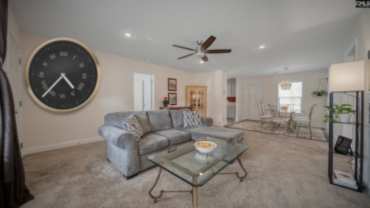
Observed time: **4:37**
